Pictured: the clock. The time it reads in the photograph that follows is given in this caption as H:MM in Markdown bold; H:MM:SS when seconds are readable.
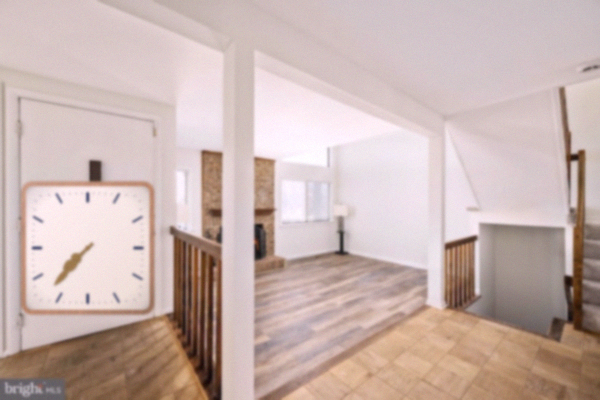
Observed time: **7:37**
